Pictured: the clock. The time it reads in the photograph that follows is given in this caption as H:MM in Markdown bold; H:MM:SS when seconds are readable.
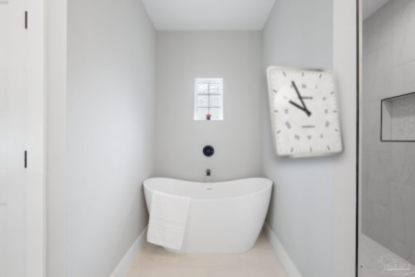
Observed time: **9:56**
